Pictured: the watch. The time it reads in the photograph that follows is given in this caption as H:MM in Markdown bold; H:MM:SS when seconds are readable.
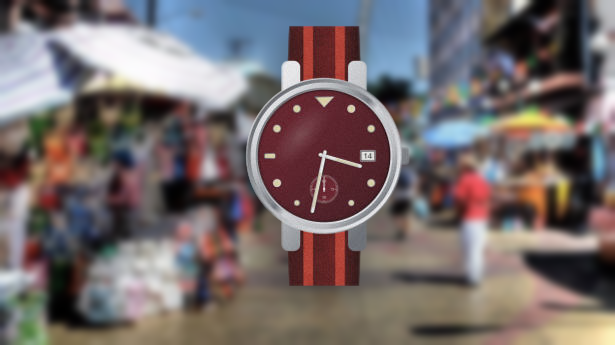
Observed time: **3:32**
